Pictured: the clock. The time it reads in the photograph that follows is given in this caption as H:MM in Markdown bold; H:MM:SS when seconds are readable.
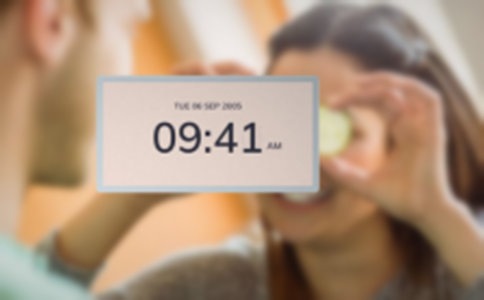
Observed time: **9:41**
